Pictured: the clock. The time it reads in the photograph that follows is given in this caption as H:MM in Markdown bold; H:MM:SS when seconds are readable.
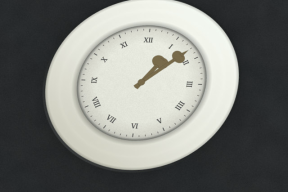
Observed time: **1:08**
